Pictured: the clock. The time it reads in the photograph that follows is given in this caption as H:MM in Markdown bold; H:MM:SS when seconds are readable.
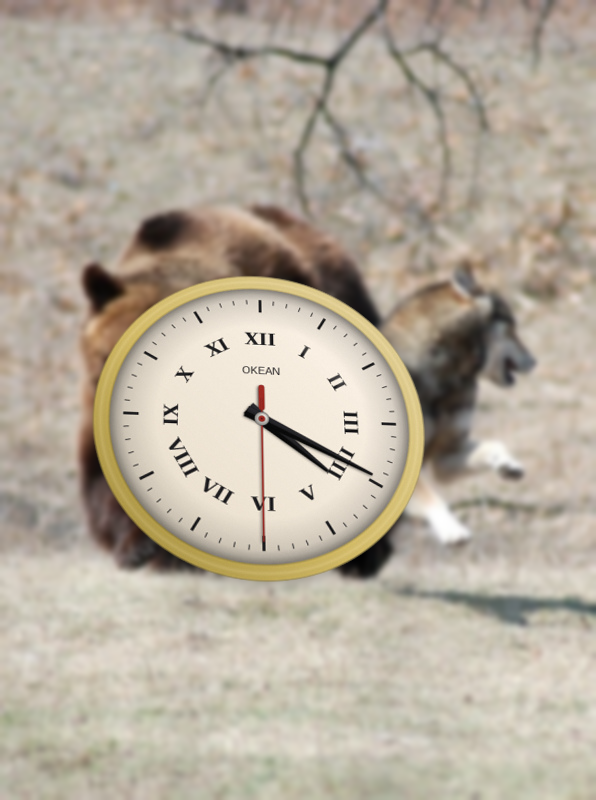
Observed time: **4:19:30**
